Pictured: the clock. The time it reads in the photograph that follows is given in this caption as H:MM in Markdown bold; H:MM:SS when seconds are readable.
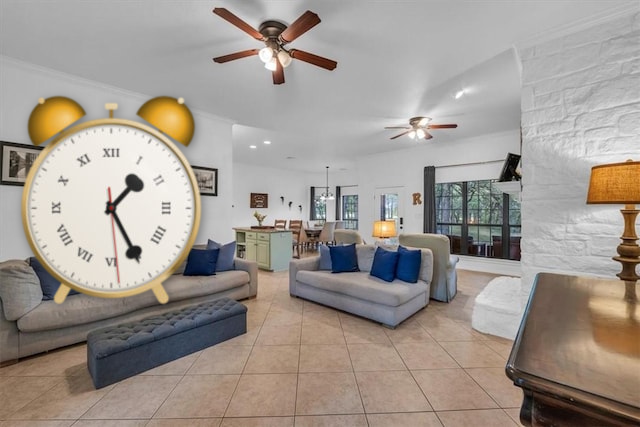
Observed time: **1:25:29**
